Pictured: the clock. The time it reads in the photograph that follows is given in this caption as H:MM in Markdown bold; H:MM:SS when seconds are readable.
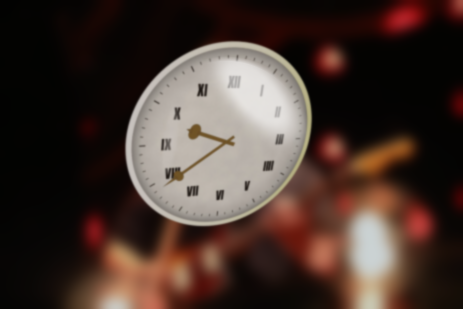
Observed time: **9:39**
